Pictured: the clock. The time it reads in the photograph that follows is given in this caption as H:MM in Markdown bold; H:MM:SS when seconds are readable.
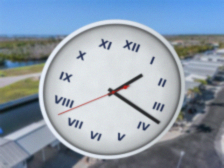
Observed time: **1:17:38**
